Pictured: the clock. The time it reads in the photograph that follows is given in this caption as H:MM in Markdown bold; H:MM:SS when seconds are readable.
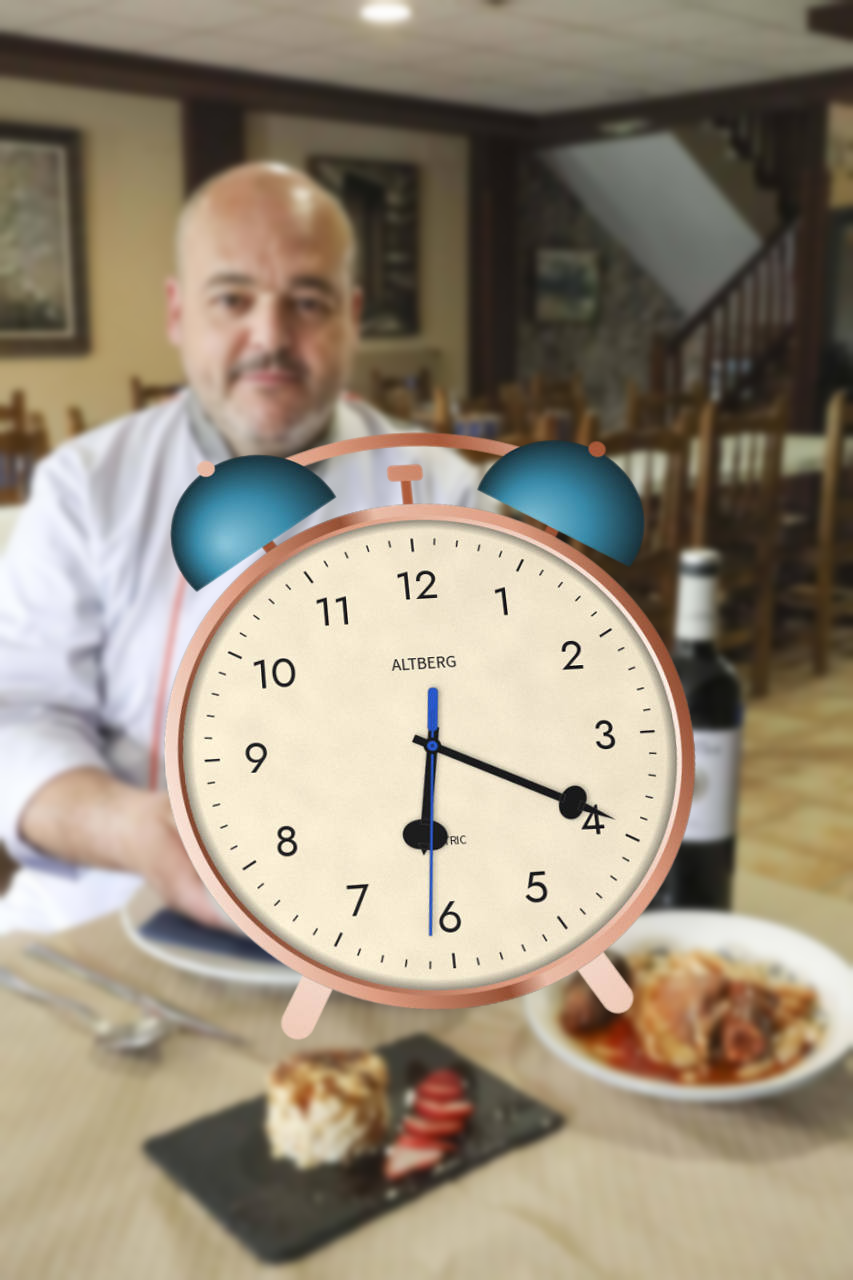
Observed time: **6:19:31**
